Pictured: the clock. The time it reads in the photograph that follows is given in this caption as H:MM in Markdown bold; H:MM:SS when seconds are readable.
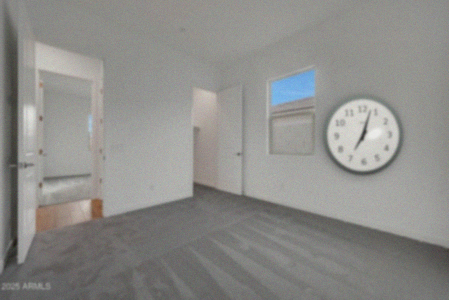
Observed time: **7:03**
